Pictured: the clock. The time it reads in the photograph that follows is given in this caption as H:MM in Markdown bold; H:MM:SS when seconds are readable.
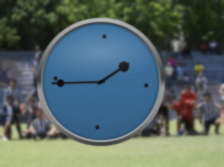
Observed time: **1:44**
